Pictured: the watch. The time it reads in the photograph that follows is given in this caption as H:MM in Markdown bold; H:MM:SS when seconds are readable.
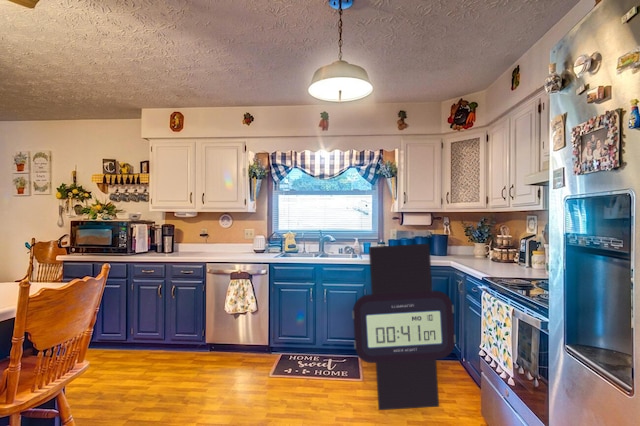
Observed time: **0:41:07**
